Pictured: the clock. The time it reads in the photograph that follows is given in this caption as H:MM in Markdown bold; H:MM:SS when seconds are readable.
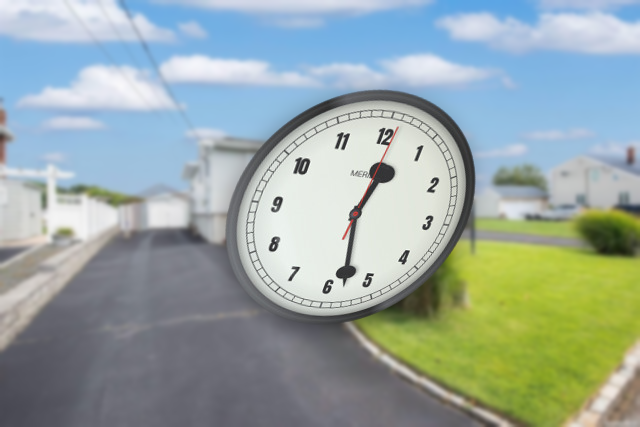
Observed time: **12:28:01**
